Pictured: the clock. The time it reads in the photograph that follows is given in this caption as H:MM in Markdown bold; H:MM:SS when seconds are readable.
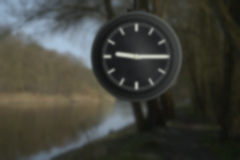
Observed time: **9:15**
